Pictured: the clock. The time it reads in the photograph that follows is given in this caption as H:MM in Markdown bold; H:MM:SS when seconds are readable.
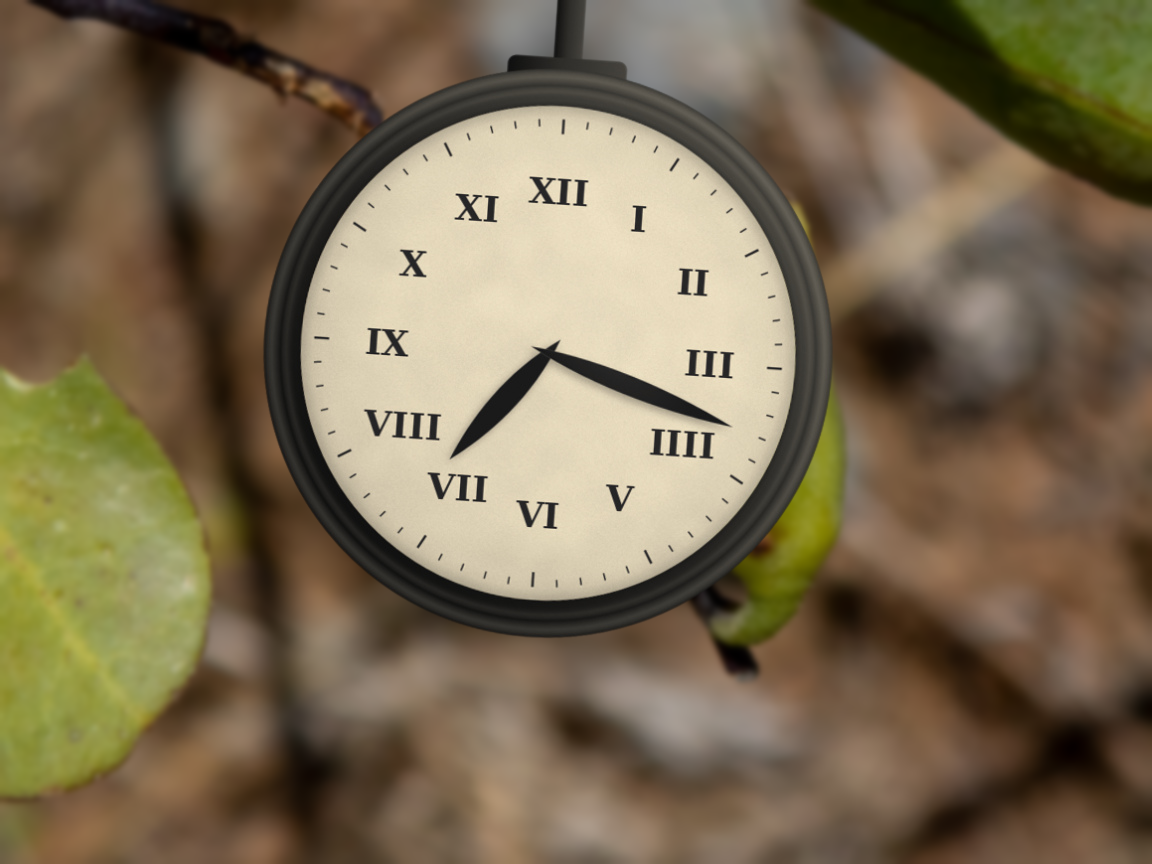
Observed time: **7:18**
